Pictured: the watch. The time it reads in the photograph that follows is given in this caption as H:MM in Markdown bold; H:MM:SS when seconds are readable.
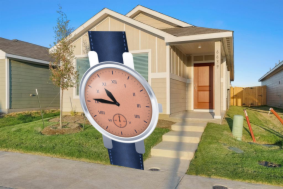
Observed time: **10:46**
